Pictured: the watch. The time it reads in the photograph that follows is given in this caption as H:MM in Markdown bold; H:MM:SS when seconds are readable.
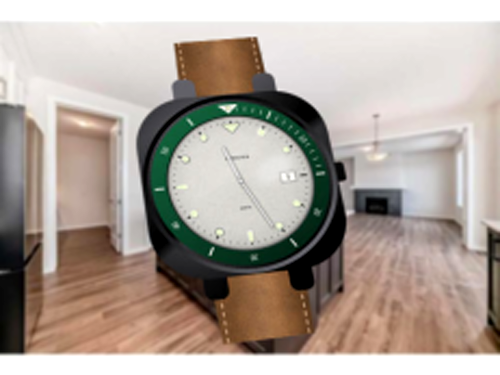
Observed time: **11:26**
